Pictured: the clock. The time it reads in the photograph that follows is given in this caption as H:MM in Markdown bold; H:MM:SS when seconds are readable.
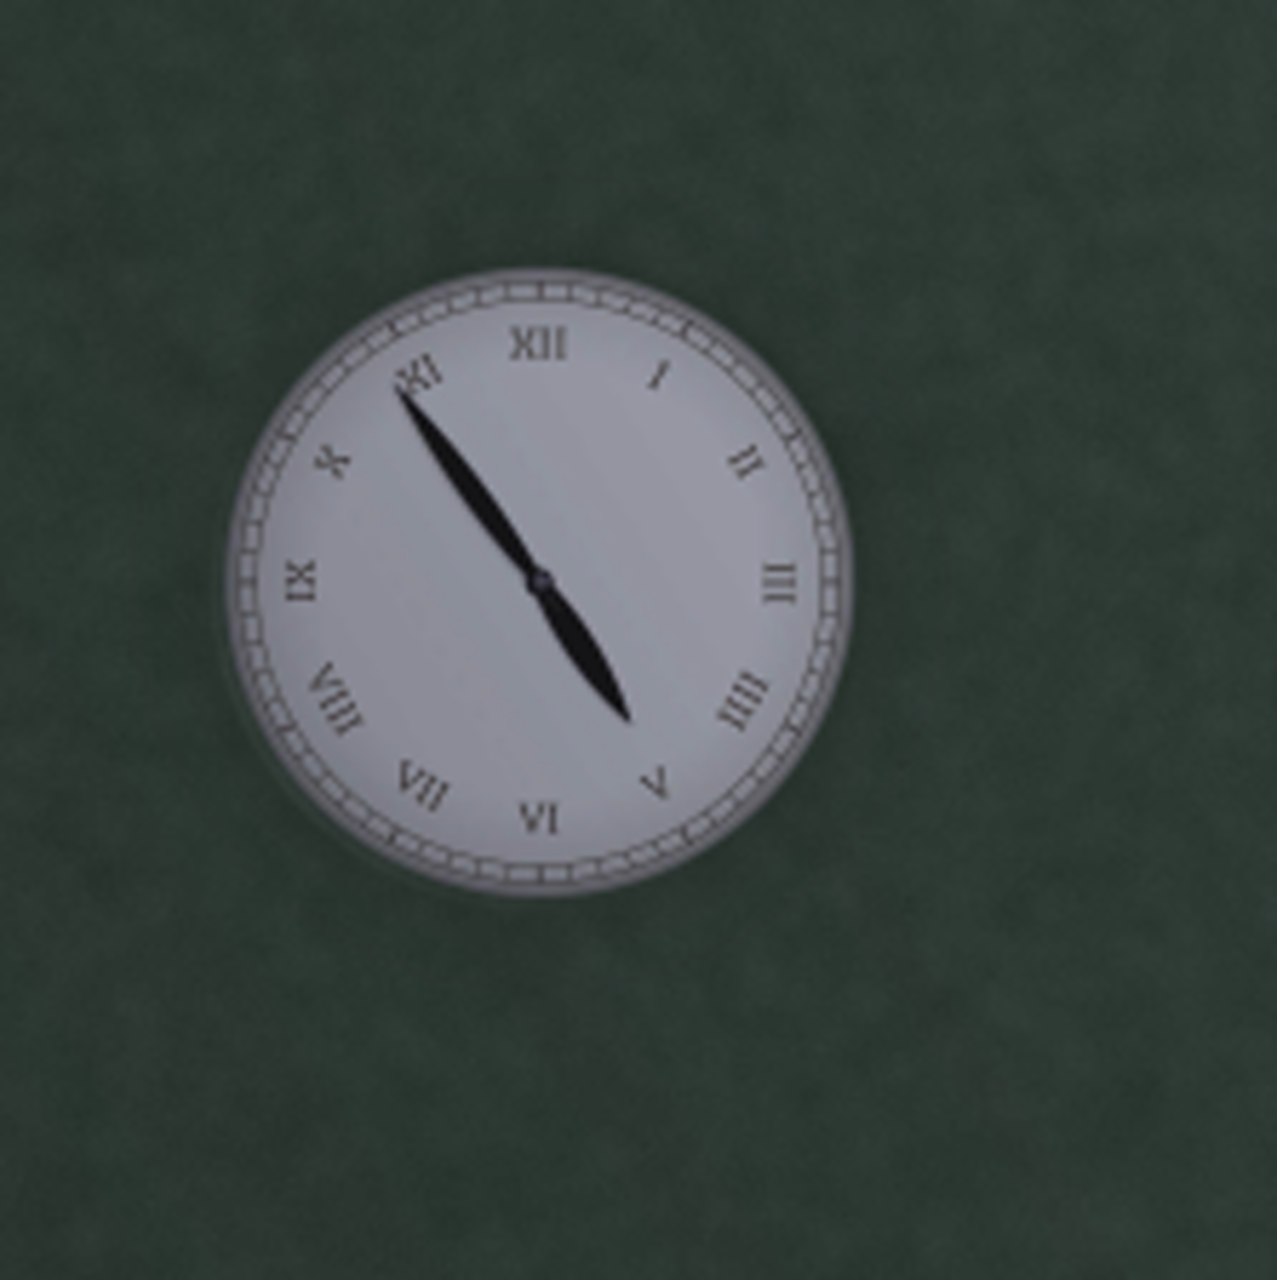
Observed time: **4:54**
